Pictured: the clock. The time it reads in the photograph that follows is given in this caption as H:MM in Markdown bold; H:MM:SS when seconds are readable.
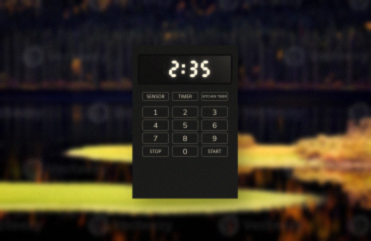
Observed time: **2:35**
